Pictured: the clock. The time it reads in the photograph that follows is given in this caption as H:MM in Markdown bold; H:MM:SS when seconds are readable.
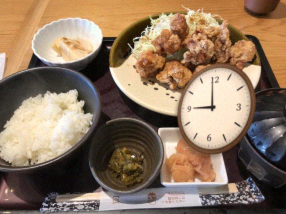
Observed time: **8:59**
